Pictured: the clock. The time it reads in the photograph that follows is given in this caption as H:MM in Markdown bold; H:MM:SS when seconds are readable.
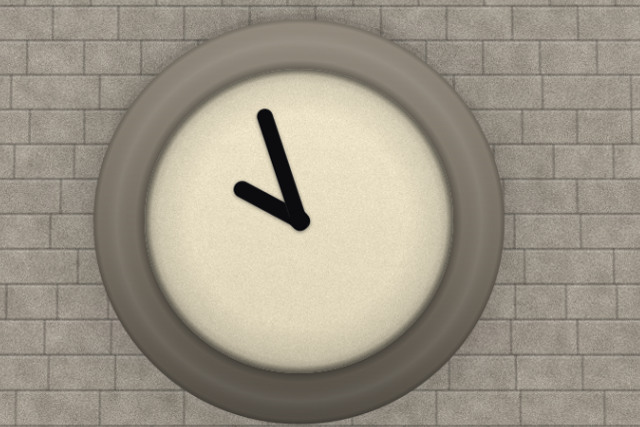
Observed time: **9:57**
